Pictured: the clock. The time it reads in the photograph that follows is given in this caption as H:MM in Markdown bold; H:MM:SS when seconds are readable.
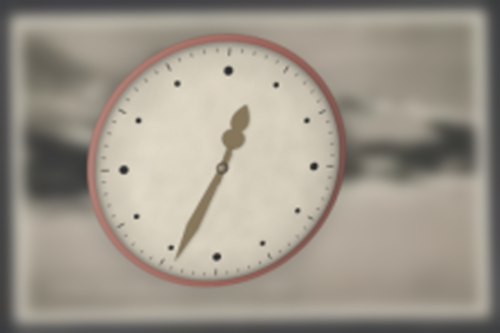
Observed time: **12:34**
